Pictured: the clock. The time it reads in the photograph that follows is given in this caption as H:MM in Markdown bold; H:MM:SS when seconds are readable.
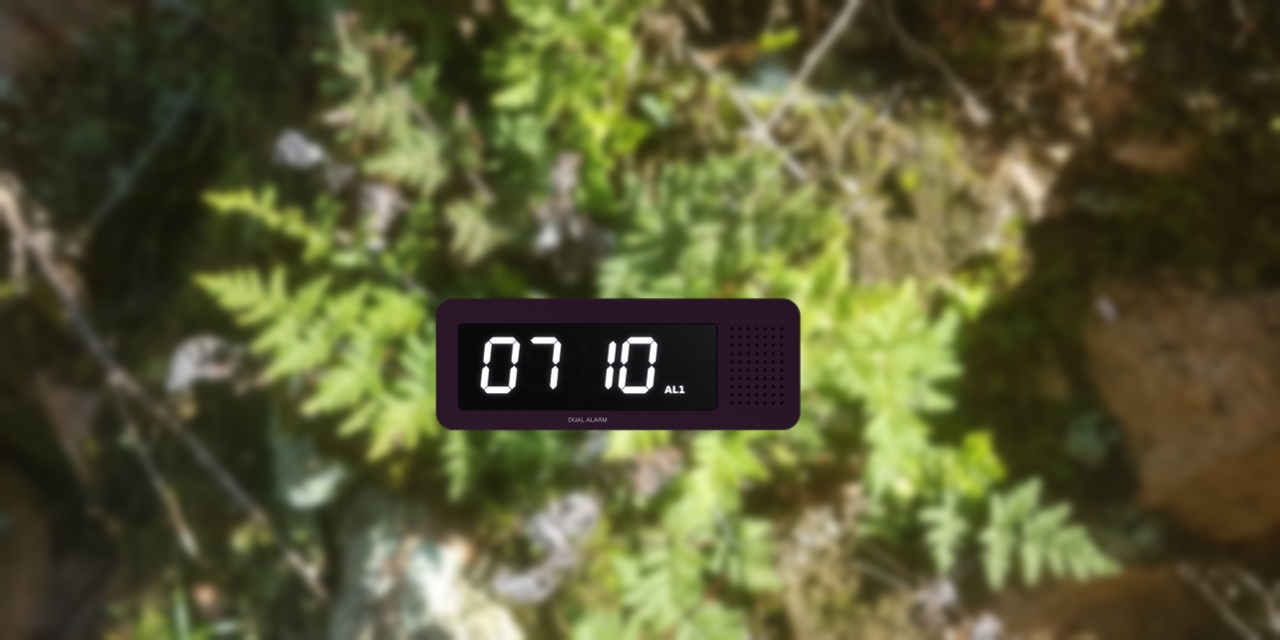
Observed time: **7:10**
